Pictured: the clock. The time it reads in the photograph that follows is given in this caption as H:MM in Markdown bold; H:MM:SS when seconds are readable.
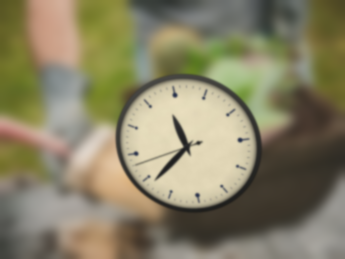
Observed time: **11:38:43**
